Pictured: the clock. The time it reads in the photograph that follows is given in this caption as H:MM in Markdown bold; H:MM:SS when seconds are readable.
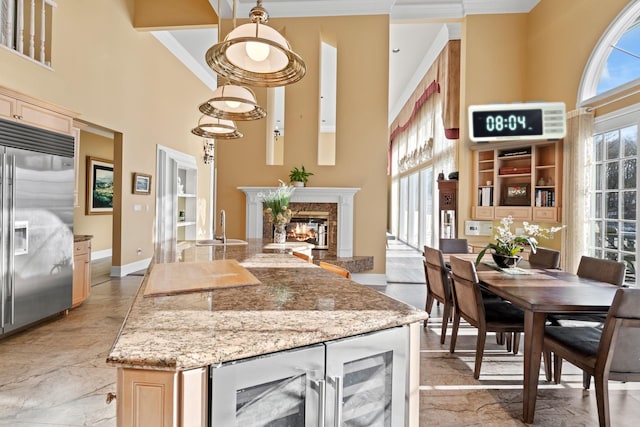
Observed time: **8:04**
